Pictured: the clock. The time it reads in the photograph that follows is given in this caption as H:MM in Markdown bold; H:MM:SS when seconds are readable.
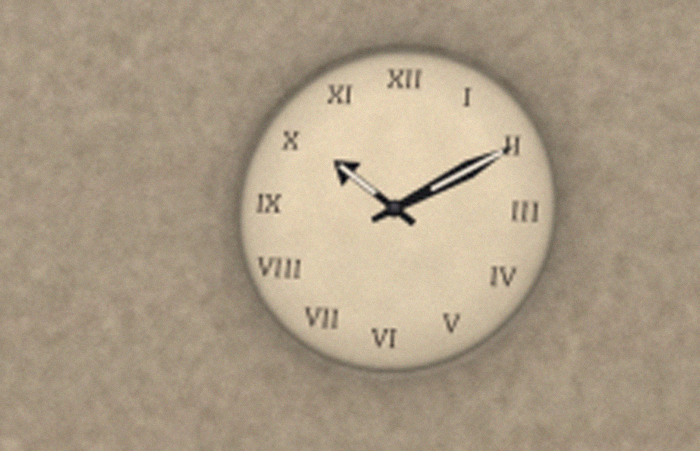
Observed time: **10:10**
